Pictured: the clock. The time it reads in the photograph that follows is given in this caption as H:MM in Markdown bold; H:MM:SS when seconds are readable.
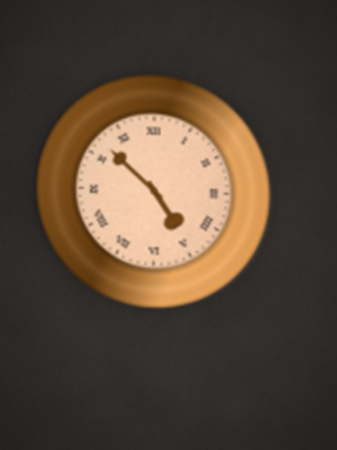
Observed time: **4:52**
